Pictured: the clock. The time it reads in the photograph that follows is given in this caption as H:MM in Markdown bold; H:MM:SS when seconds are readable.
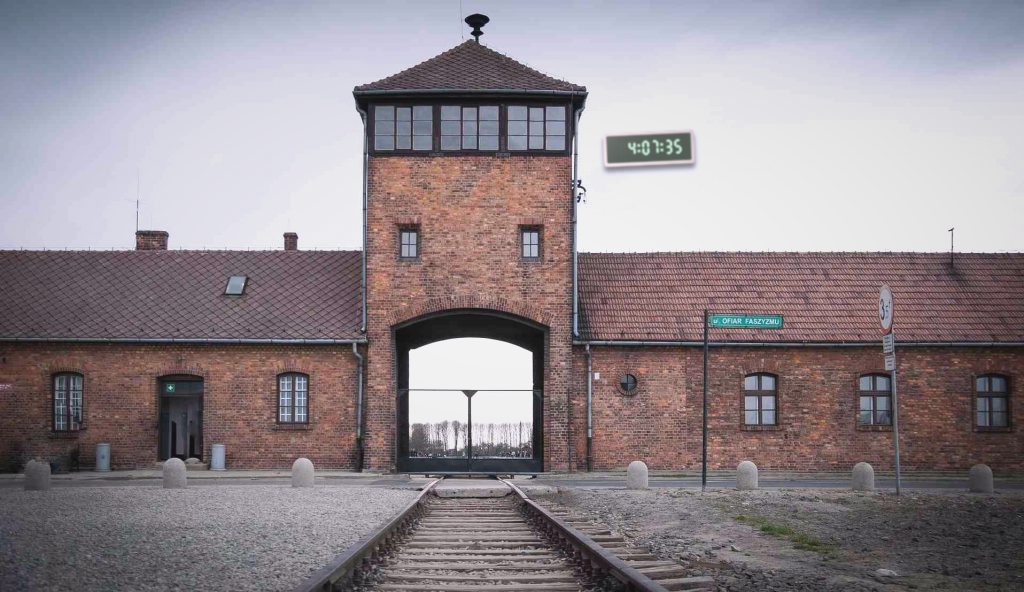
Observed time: **4:07:35**
